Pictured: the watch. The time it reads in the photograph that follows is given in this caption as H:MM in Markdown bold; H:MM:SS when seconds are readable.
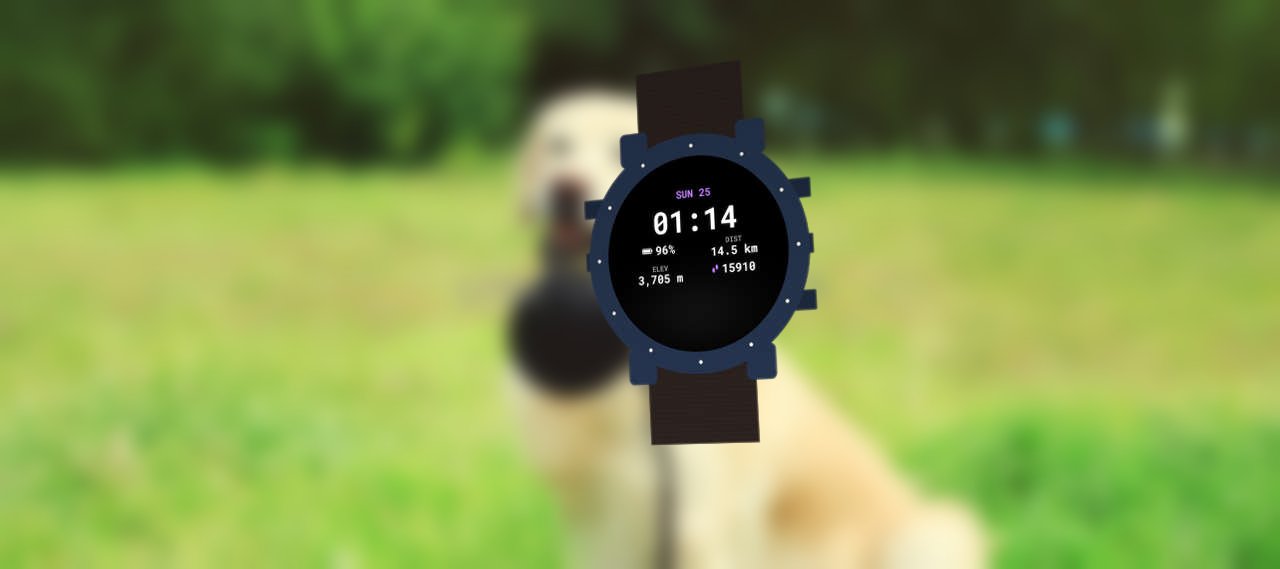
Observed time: **1:14**
